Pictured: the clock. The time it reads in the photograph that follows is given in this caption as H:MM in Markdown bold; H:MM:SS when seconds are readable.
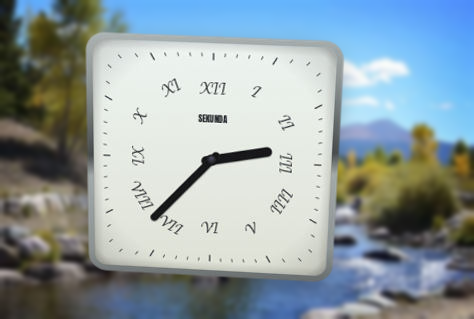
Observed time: **2:37**
